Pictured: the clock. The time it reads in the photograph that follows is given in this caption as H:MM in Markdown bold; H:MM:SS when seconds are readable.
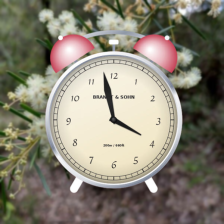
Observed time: **3:58**
